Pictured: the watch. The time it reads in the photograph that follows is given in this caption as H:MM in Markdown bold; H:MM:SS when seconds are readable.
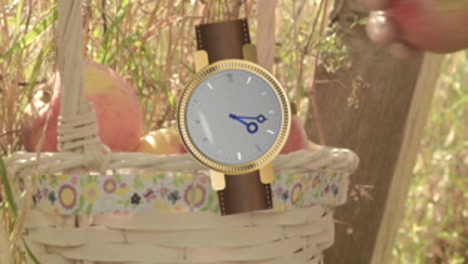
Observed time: **4:17**
